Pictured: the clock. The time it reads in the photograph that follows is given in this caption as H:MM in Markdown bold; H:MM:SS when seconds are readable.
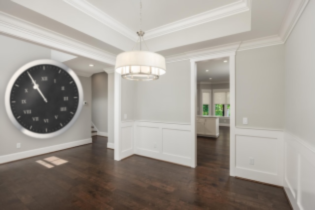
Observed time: **10:55**
